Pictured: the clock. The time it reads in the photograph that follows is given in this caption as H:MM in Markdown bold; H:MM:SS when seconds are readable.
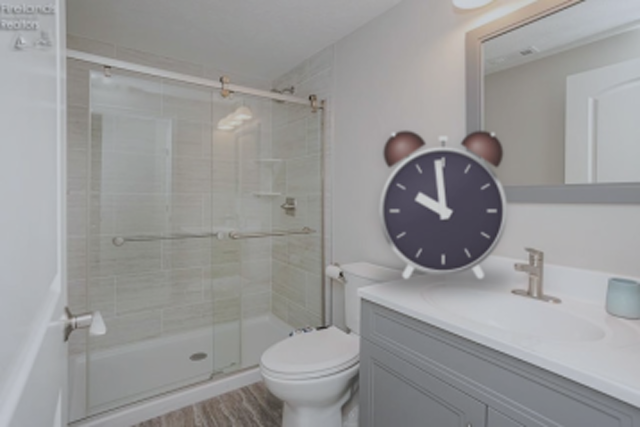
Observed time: **9:59**
